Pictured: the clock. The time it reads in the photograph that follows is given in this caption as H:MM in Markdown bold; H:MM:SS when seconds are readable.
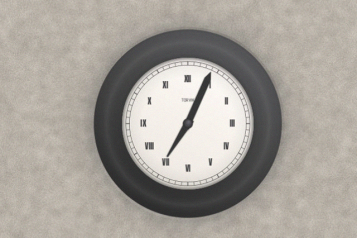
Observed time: **7:04**
